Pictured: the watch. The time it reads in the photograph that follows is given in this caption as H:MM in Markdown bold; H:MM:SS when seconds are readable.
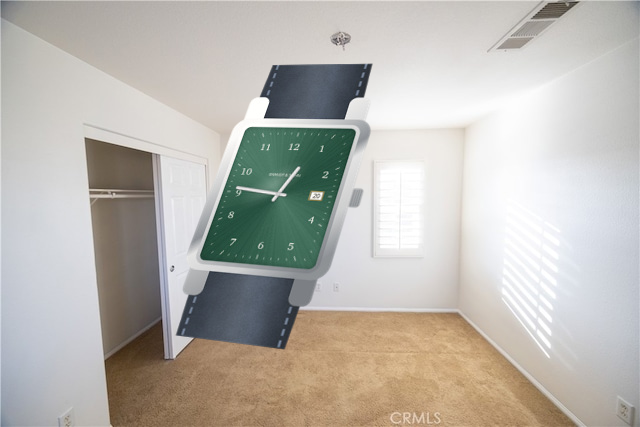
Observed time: **12:46**
